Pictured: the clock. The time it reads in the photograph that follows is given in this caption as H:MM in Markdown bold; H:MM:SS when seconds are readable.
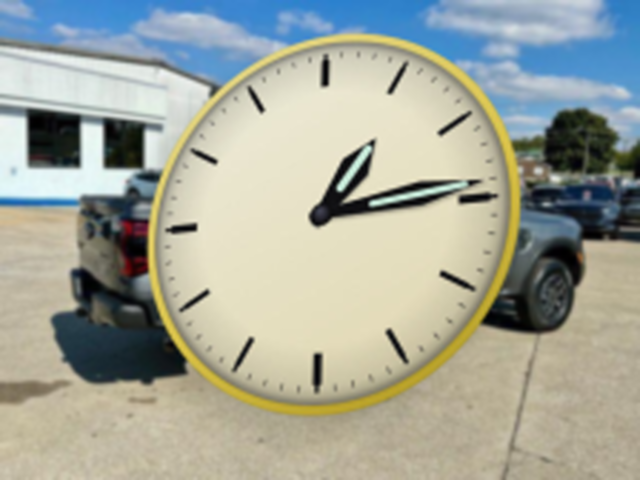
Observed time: **1:14**
